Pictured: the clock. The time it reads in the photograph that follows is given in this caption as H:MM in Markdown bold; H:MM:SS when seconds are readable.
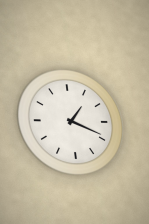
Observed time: **1:19**
